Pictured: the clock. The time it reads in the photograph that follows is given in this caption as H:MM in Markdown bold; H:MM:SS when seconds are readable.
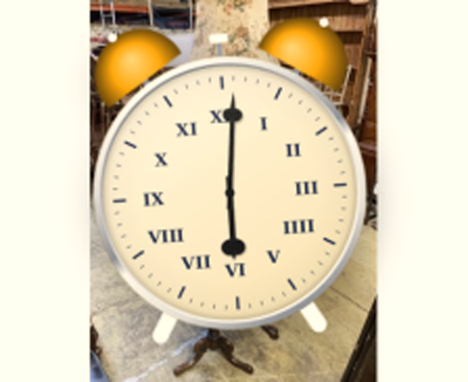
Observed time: **6:01**
